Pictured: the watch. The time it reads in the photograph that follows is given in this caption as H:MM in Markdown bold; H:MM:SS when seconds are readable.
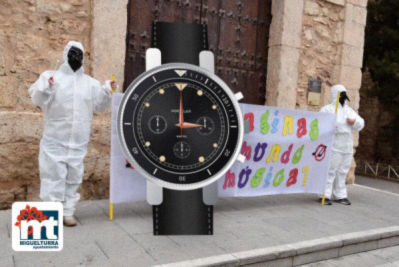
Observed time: **3:00**
